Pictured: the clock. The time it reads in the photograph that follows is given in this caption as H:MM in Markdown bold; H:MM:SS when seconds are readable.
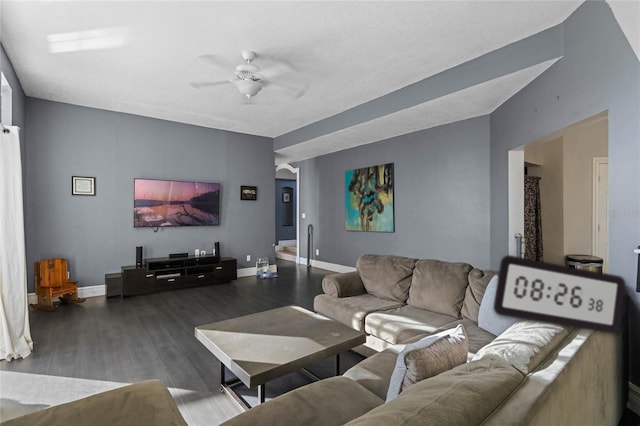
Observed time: **8:26:38**
